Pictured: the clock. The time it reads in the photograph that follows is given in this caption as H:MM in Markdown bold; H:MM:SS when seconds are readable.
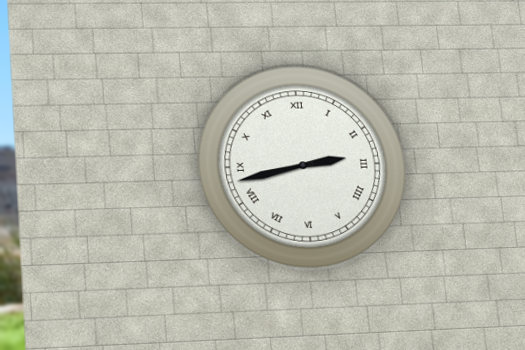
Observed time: **2:43**
